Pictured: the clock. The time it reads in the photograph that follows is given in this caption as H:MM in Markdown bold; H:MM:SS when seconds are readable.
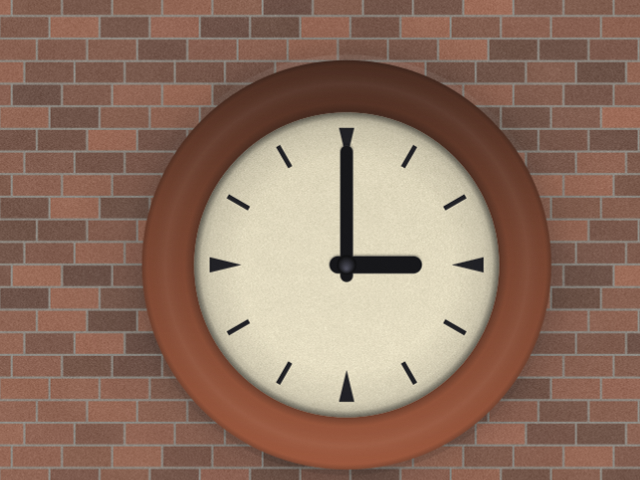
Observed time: **3:00**
